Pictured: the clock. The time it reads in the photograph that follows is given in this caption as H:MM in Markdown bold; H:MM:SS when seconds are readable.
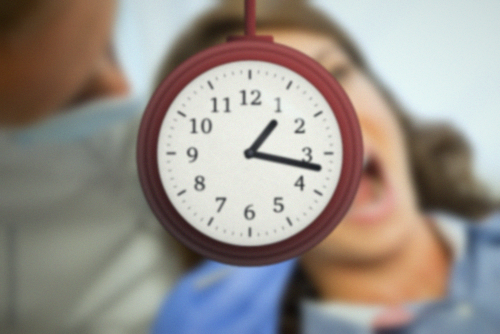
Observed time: **1:17**
